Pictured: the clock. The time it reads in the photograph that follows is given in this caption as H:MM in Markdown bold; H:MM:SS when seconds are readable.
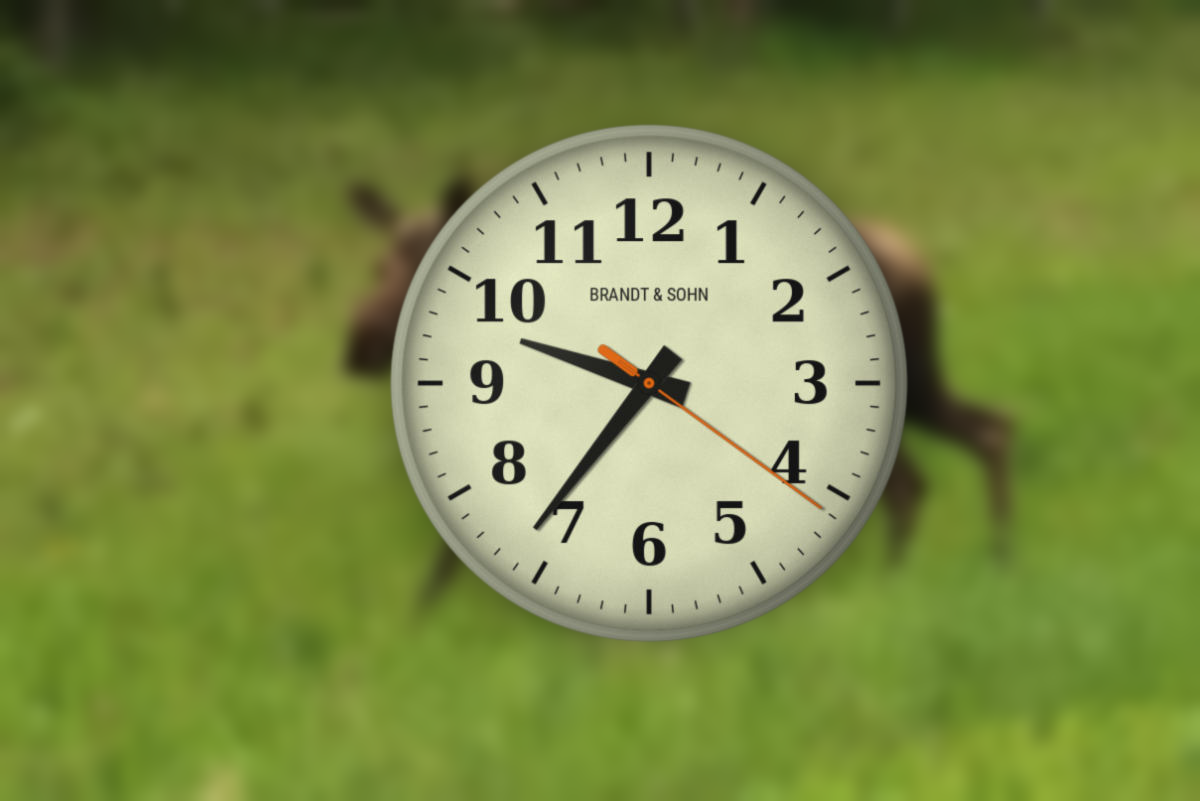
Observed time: **9:36:21**
